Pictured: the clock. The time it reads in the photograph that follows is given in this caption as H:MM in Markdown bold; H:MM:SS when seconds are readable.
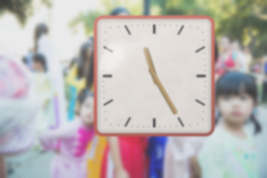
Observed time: **11:25**
